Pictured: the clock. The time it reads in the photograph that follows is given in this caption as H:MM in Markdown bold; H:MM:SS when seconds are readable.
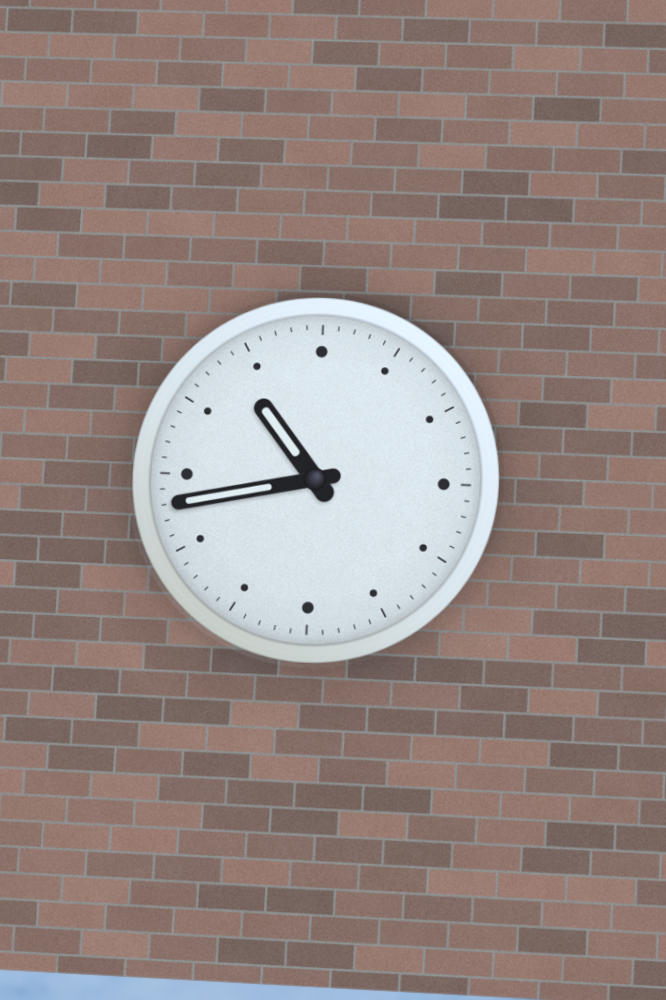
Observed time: **10:43**
